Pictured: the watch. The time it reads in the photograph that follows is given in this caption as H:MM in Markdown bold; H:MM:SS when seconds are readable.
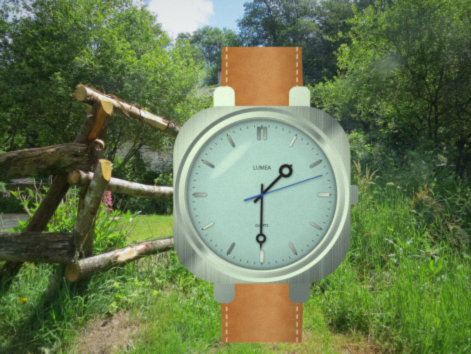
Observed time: **1:30:12**
